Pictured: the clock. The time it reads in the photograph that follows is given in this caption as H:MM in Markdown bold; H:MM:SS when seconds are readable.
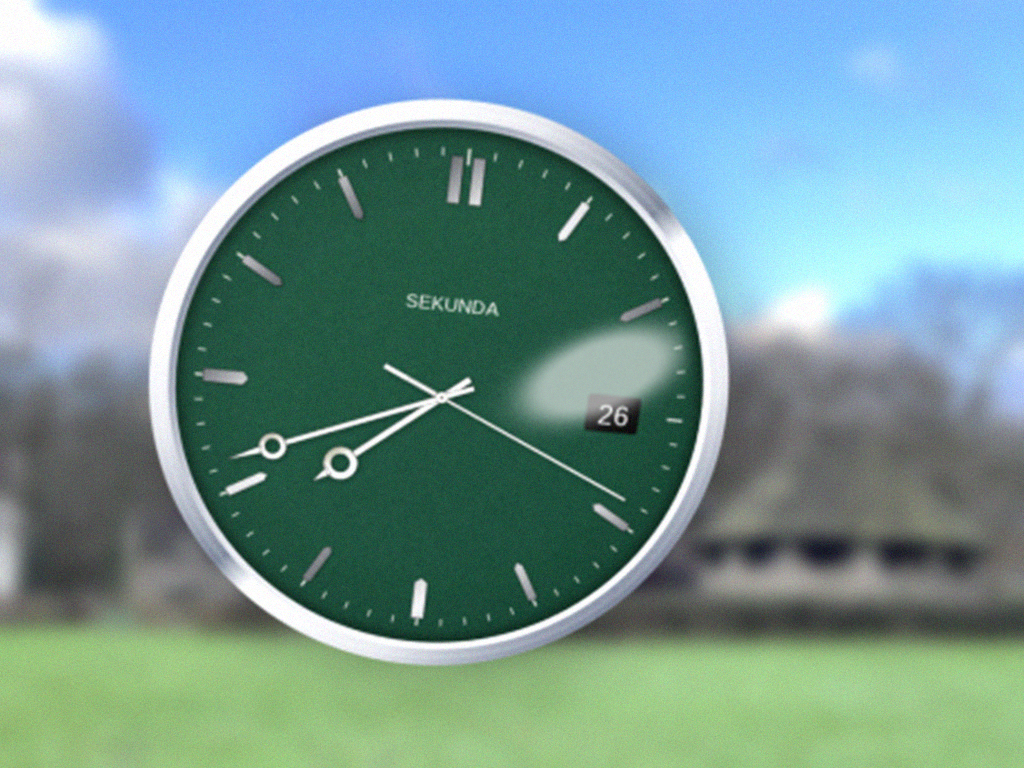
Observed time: **7:41:19**
